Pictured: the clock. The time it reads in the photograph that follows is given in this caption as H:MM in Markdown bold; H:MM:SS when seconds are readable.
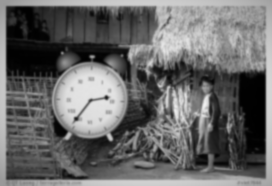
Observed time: **2:36**
